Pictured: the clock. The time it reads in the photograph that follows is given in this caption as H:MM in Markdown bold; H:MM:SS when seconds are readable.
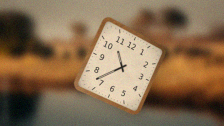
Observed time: **10:37**
